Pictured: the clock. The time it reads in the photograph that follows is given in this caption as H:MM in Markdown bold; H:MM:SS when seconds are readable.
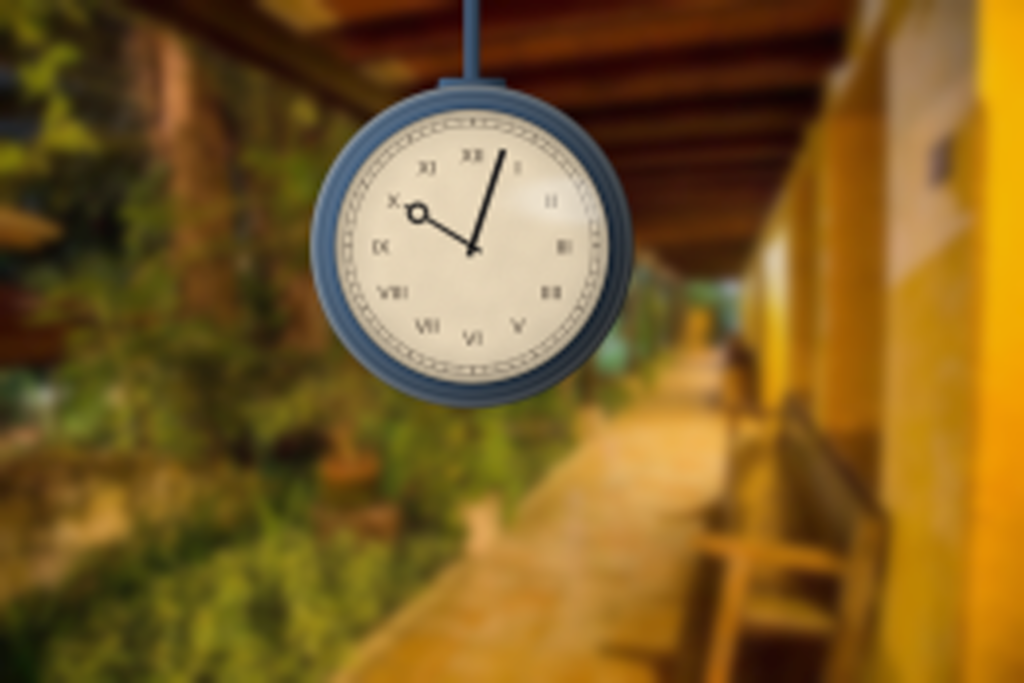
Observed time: **10:03**
